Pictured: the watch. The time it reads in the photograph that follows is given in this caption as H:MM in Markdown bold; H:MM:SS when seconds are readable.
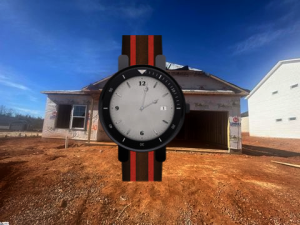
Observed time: **2:02**
